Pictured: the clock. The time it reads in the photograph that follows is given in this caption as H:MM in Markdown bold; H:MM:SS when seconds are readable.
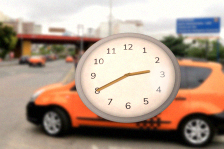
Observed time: **2:40**
